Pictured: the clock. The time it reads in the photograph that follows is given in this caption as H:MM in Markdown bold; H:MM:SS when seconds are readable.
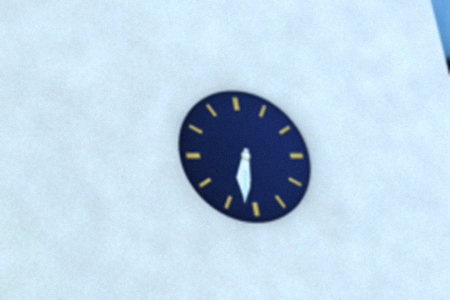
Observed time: **6:32**
